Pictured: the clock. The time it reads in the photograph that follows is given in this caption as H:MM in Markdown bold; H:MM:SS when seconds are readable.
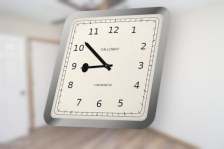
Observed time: **8:52**
